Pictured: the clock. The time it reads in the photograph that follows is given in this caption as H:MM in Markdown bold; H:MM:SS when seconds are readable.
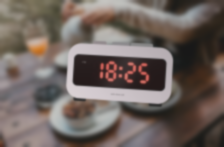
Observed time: **18:25**
